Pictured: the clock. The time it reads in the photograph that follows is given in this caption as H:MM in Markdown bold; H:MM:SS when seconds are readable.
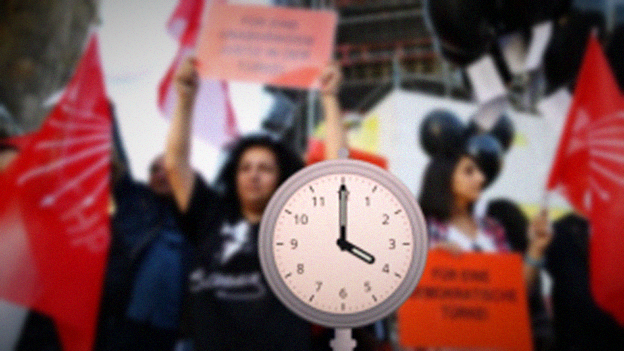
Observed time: **4:00**
